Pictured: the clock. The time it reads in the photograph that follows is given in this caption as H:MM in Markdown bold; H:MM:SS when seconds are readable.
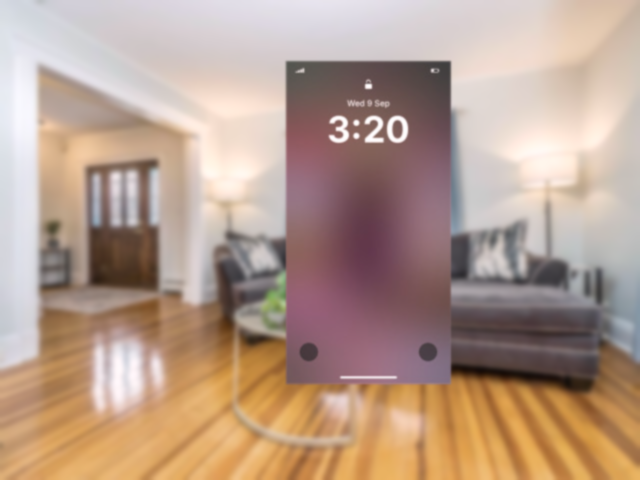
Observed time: **3:20**
